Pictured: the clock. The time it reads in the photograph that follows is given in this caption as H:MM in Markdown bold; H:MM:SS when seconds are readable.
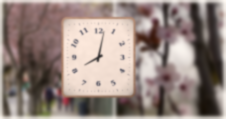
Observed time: **8:02**
